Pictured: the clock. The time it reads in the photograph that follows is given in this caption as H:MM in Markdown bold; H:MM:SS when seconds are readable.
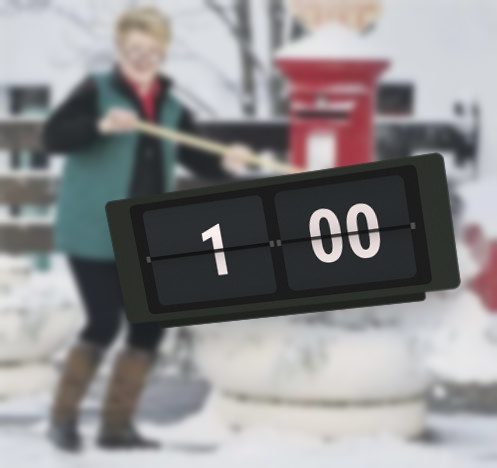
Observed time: **1:00**
